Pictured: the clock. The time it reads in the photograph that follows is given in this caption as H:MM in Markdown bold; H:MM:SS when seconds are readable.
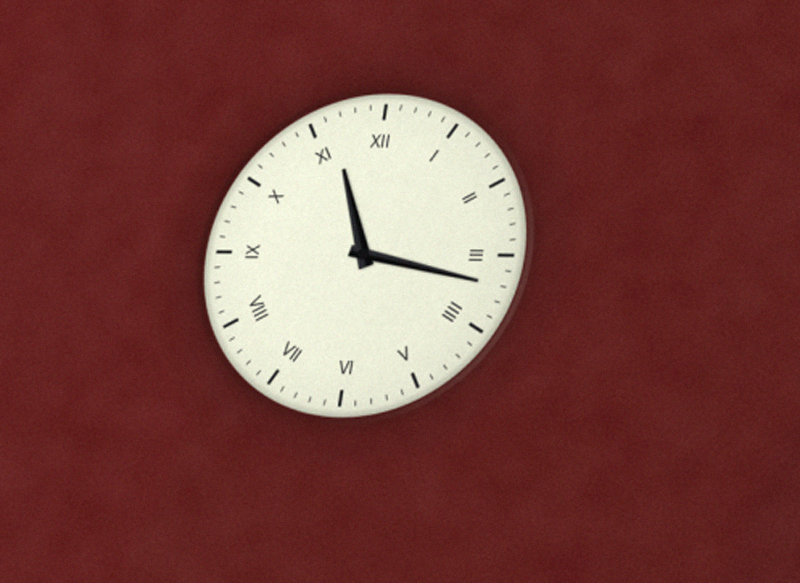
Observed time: **11:17**
